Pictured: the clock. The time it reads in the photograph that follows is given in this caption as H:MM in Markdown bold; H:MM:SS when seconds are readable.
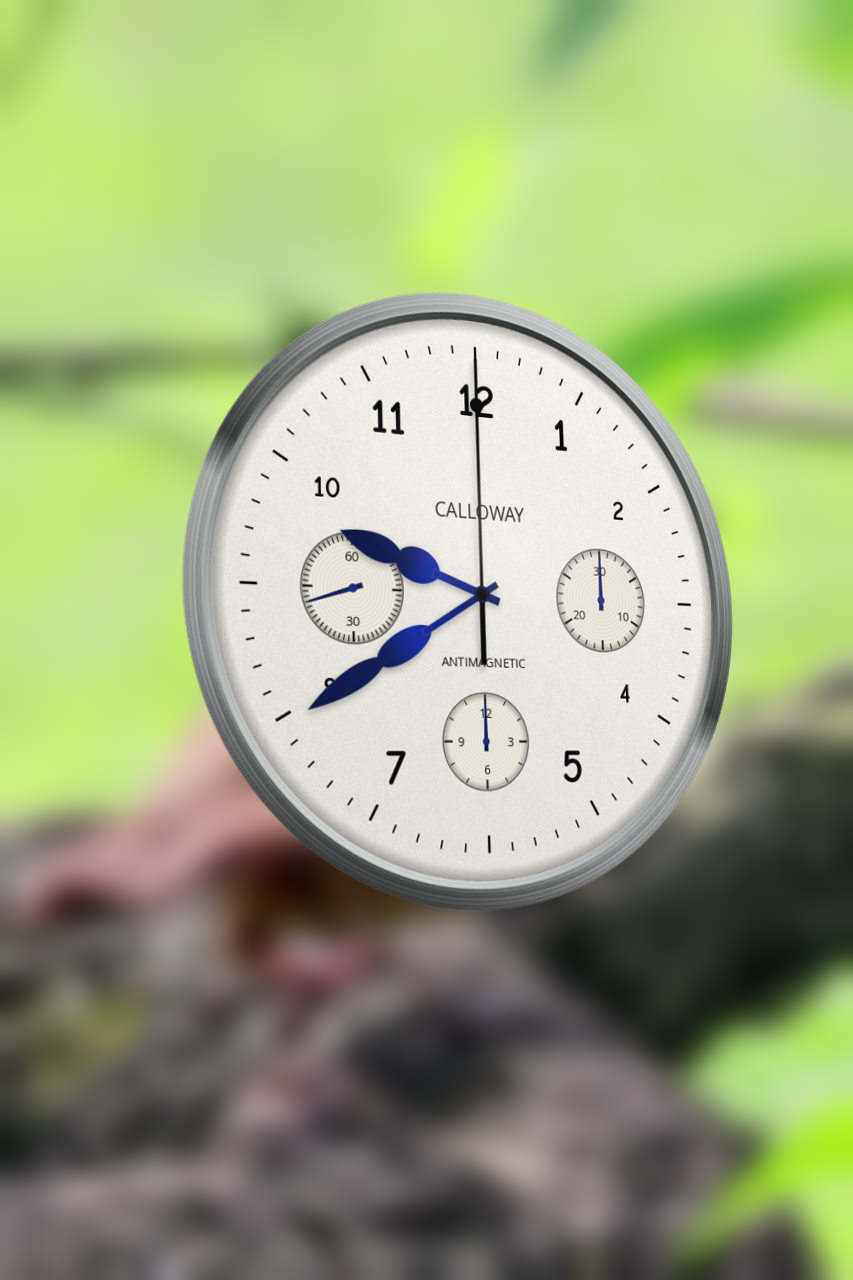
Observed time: **9:39:42**
